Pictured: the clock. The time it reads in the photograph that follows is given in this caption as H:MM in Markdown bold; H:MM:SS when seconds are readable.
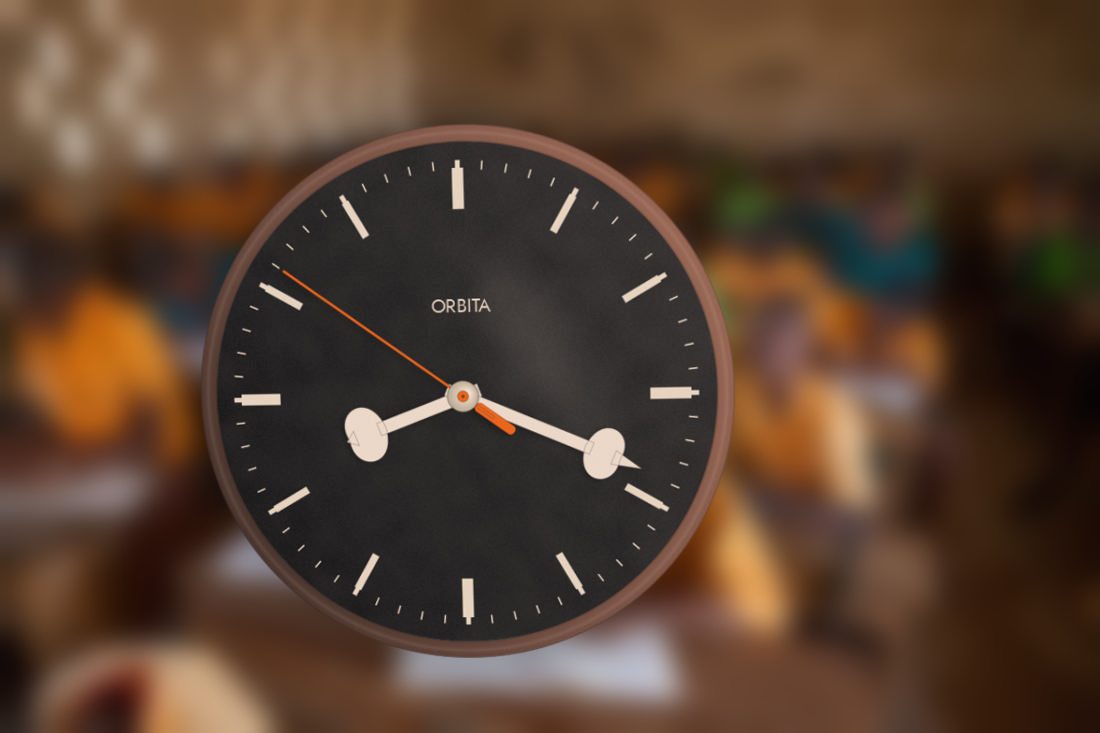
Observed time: **8:18:51**
